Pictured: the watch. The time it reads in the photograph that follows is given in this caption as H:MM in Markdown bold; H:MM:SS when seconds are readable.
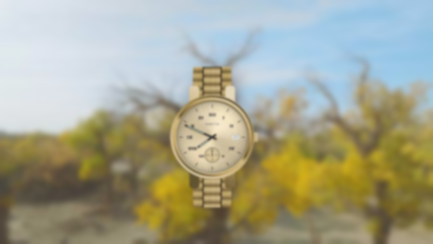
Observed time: **7:49**
